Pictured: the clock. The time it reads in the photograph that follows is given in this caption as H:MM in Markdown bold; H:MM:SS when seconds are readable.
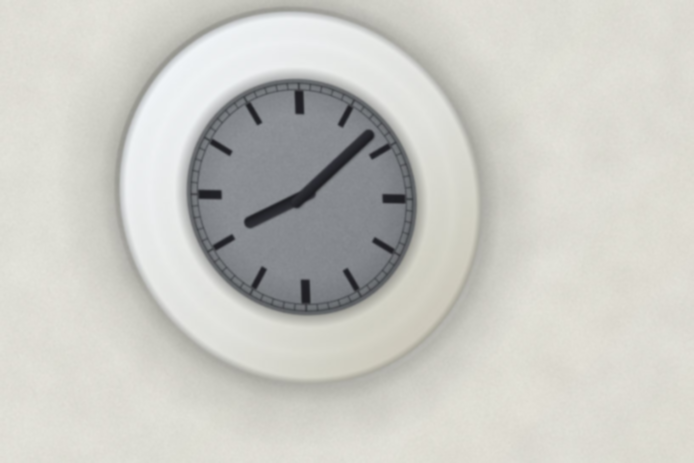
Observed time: **8:08**
